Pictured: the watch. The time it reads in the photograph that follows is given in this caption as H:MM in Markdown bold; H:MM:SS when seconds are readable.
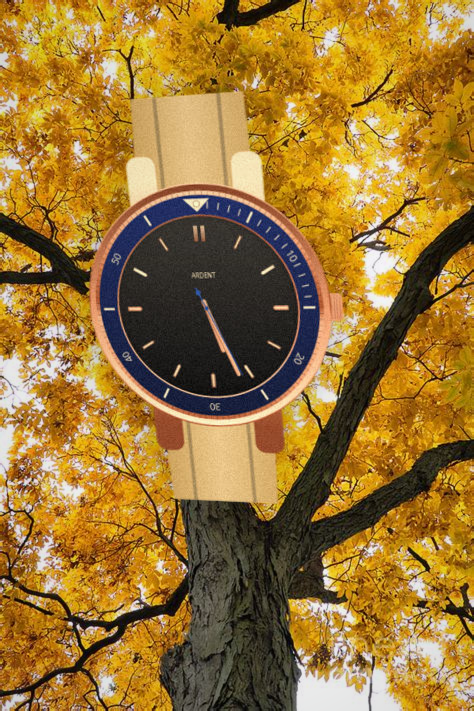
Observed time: **5:26:26**
